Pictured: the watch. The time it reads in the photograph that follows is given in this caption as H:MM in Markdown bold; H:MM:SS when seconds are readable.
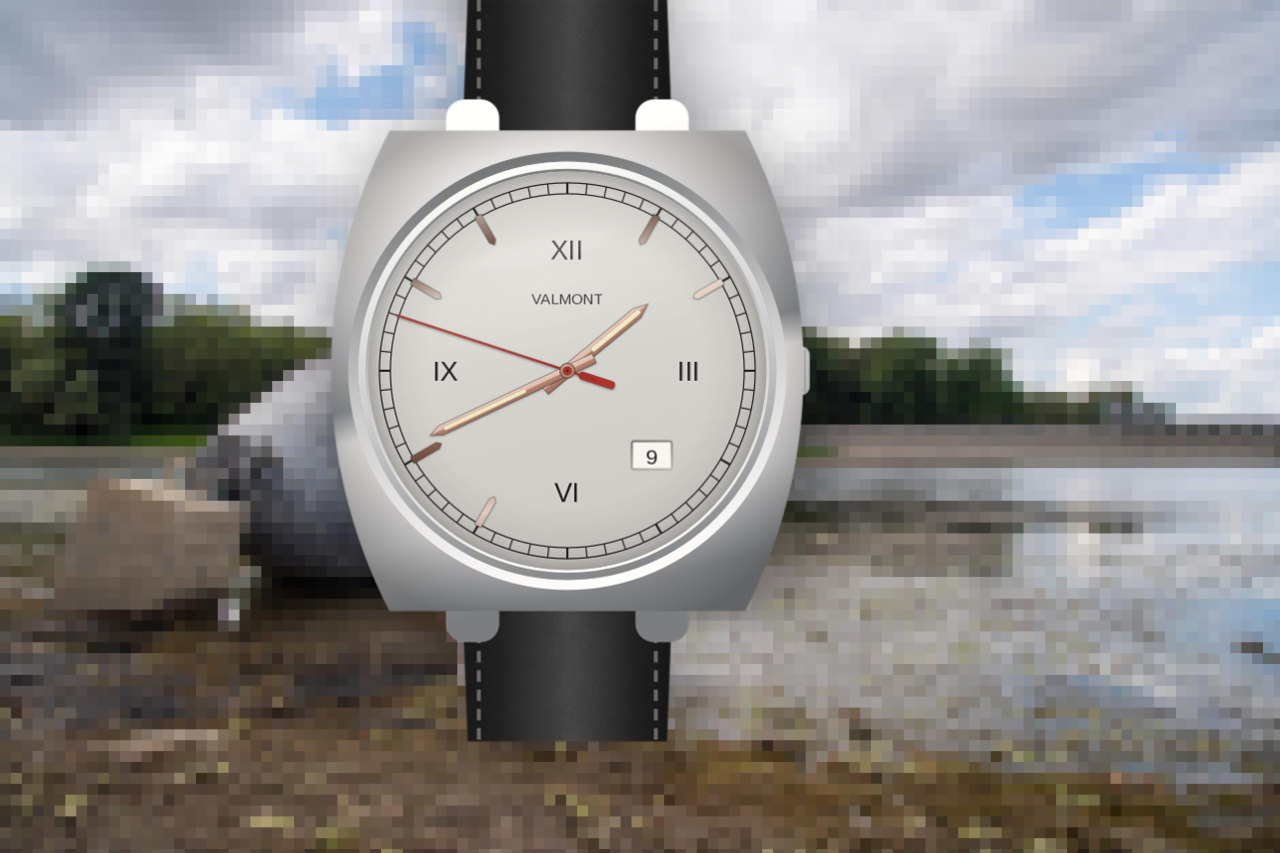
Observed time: **1:40:48**
